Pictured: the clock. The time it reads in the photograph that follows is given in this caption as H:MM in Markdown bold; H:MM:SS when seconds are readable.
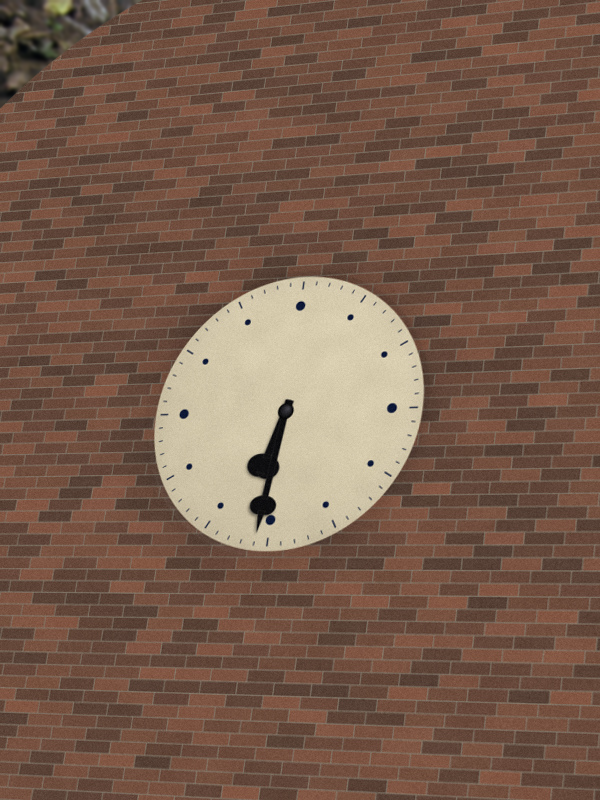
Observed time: **6:31**
